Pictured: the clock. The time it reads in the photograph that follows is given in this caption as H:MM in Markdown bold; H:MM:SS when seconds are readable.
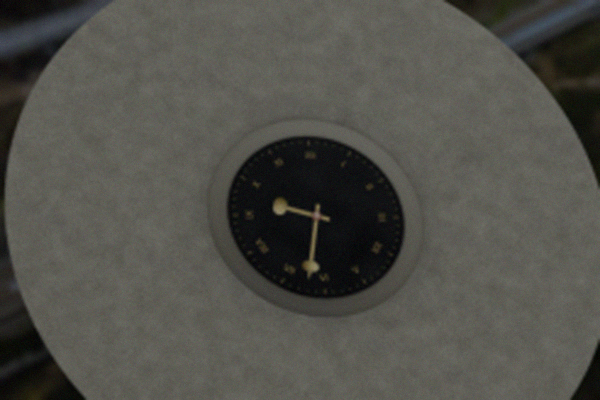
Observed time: **9:32**
